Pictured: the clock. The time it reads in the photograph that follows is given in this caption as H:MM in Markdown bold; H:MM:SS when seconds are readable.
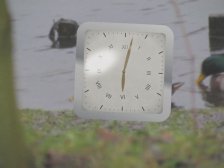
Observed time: **6:02**
